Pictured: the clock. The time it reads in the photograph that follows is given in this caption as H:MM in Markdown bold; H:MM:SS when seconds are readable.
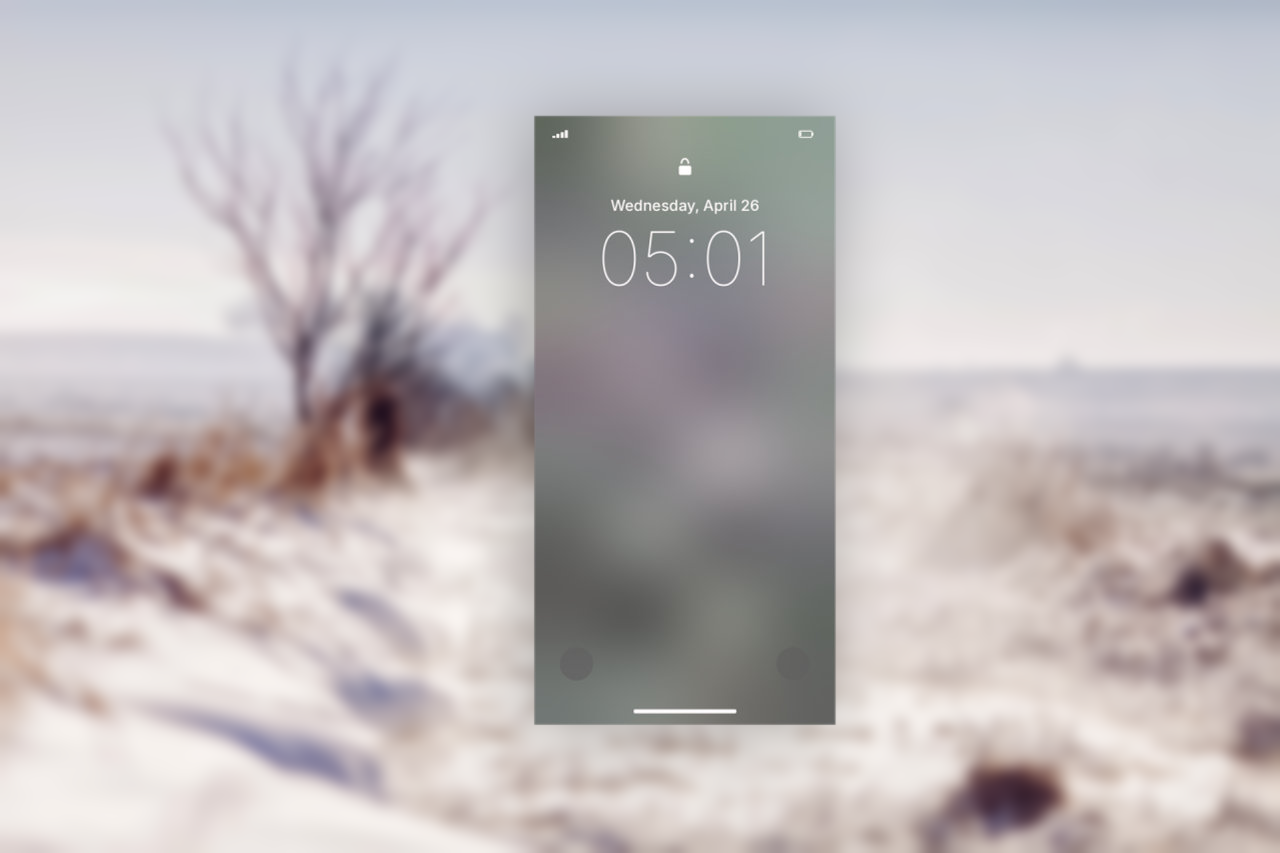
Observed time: **5:01**
